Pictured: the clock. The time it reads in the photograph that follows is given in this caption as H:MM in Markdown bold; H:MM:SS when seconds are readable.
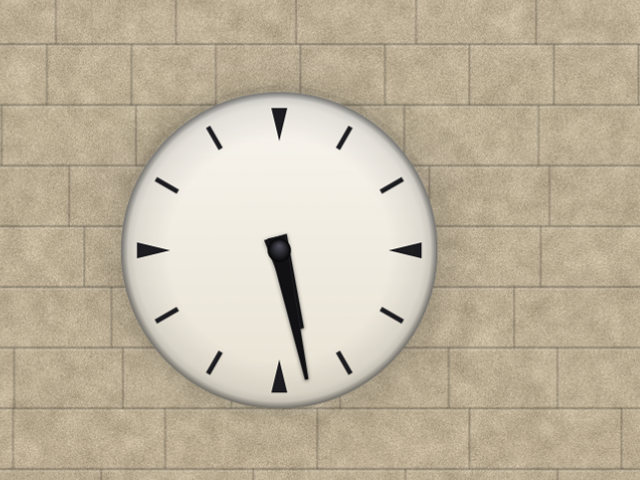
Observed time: **5:28**
